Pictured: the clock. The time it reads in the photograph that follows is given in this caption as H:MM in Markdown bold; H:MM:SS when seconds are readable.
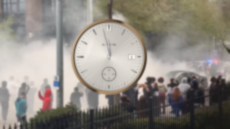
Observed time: **11:58**
